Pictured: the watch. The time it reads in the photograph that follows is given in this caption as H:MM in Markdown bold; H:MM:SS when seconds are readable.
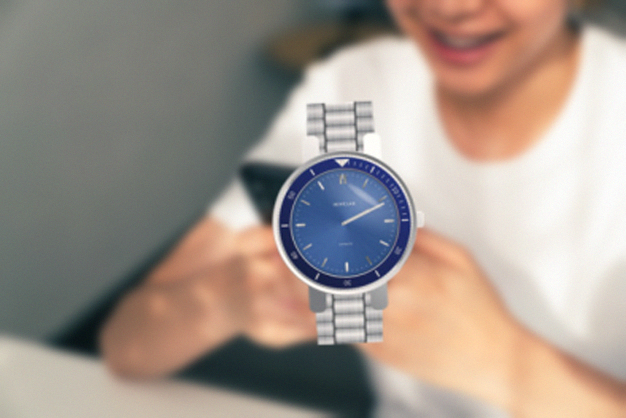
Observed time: **2:11**
